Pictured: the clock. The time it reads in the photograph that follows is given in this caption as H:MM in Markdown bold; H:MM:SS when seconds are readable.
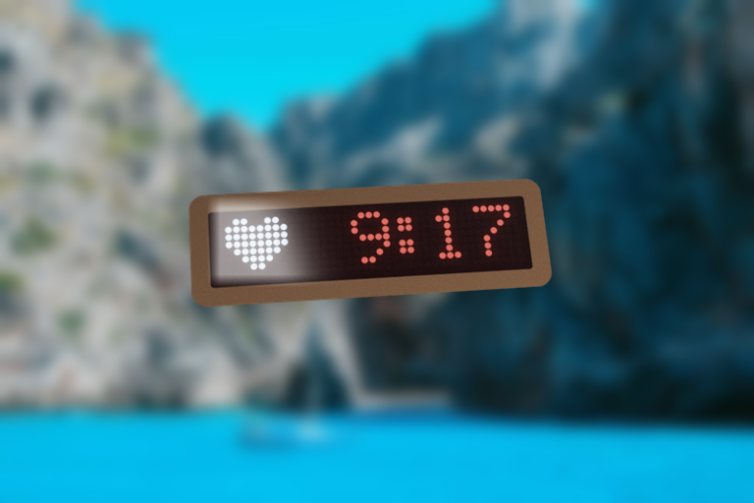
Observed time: **9:17**
